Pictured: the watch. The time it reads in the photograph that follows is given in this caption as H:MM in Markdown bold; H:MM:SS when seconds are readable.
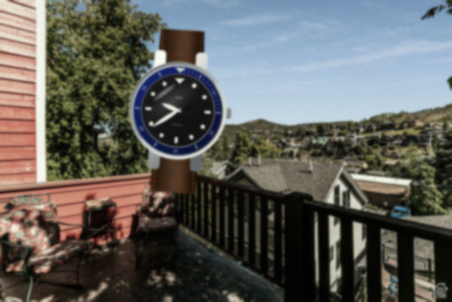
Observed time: **9:39**
